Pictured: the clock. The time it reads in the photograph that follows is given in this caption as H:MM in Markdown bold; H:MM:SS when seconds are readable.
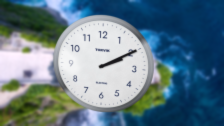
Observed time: **2:10**
